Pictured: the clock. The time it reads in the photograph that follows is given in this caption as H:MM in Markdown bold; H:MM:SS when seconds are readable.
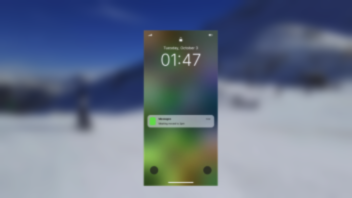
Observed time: **1:47**
